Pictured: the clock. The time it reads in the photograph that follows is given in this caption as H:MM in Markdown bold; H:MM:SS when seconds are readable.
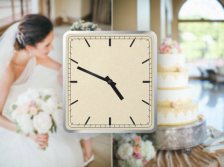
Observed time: **4:49**
